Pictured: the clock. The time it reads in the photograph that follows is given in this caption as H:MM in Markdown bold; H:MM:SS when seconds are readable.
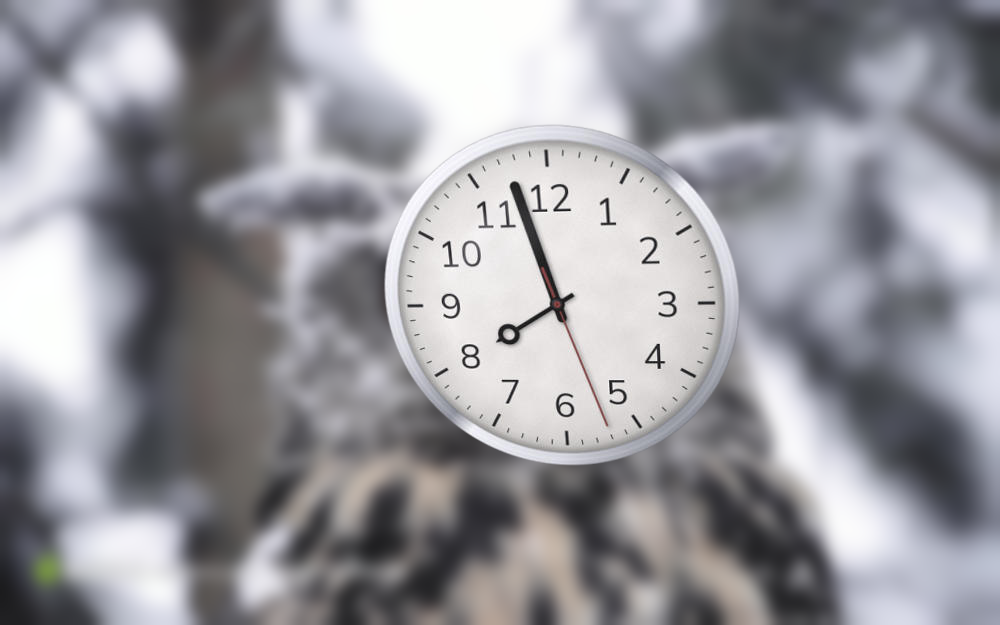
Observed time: **7:57:27**
